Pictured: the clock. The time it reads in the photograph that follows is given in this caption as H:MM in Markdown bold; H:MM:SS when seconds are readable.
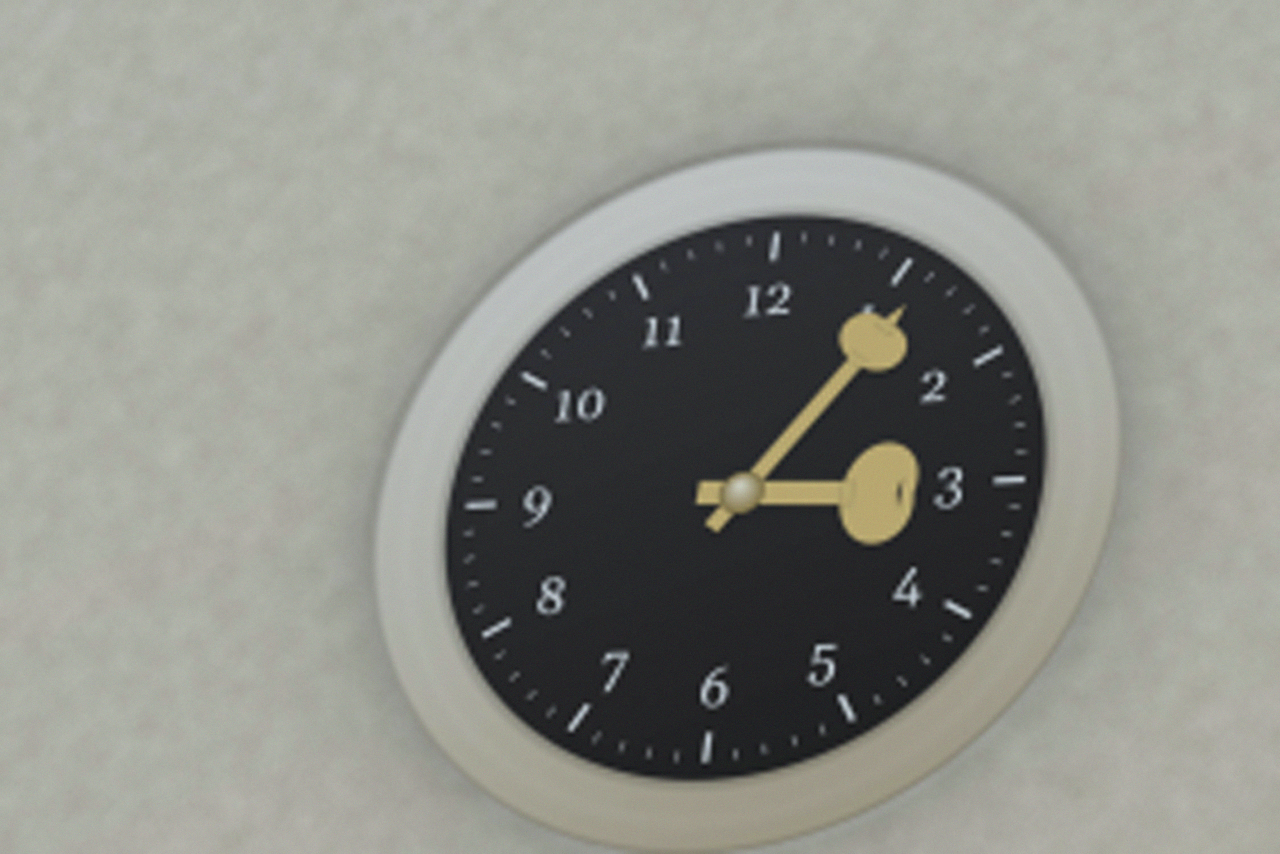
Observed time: **3:06**
